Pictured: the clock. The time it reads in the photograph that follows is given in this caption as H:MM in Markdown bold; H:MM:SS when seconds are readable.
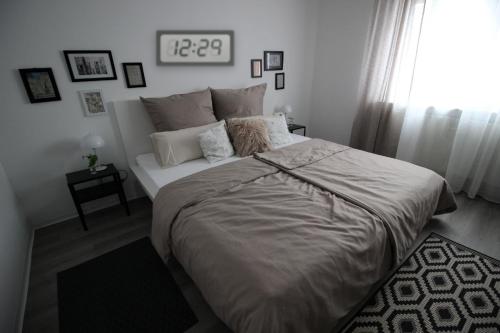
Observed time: **12:29**
